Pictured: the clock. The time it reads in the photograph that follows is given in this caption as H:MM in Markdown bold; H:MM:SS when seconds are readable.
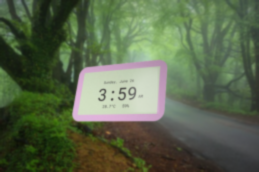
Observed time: **3:59**
